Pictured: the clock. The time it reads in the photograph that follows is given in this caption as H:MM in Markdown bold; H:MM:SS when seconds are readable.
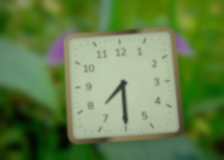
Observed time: **7:30**
